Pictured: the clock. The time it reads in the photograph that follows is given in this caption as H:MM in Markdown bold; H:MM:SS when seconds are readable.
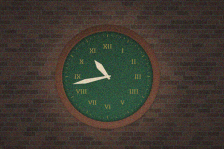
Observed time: **10:43**
